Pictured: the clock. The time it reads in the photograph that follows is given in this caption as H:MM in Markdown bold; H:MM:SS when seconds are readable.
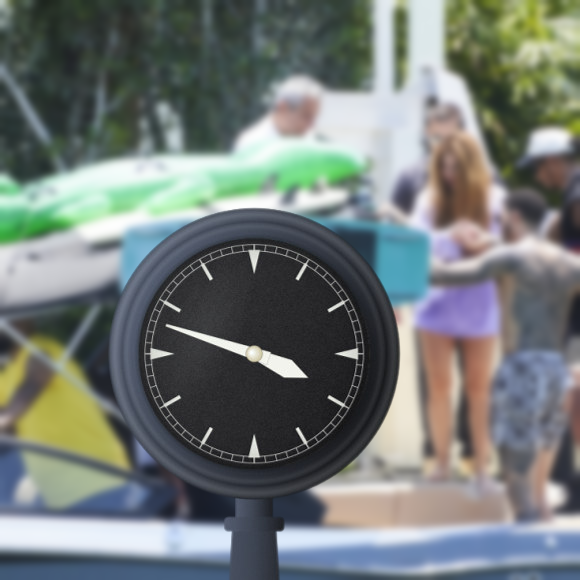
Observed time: **3:48**
